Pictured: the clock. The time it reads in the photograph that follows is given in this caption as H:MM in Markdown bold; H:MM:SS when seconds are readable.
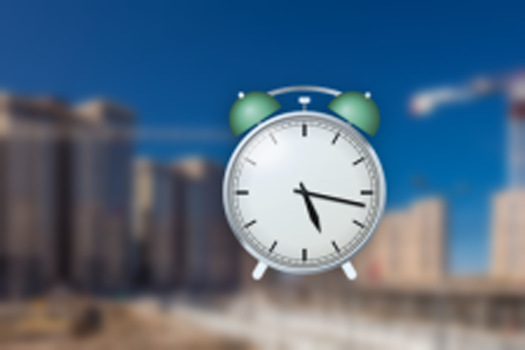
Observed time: **5:17**
